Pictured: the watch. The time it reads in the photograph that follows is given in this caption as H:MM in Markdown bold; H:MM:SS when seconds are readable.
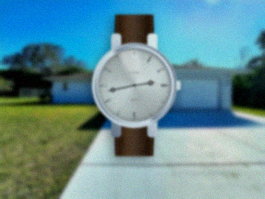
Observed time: **2:43**
